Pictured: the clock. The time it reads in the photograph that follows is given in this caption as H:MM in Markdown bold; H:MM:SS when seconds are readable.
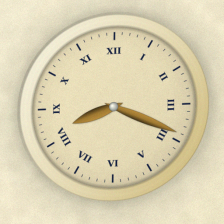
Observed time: **8:19**
